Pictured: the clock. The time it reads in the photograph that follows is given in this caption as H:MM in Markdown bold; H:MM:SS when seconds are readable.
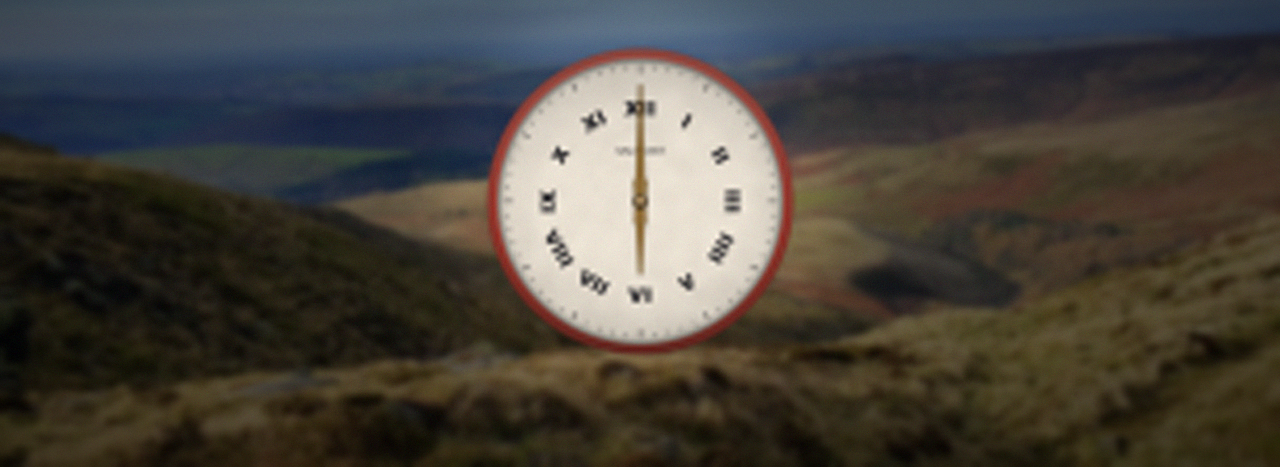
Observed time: **6:00**
